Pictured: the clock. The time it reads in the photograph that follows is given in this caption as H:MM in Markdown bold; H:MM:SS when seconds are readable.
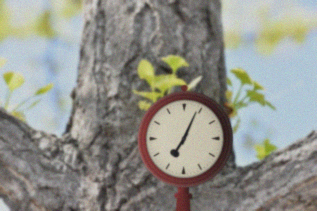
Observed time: **7:04**
